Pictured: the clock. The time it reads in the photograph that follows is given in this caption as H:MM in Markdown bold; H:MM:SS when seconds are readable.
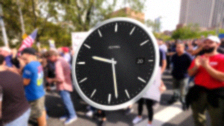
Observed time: **9:28**
